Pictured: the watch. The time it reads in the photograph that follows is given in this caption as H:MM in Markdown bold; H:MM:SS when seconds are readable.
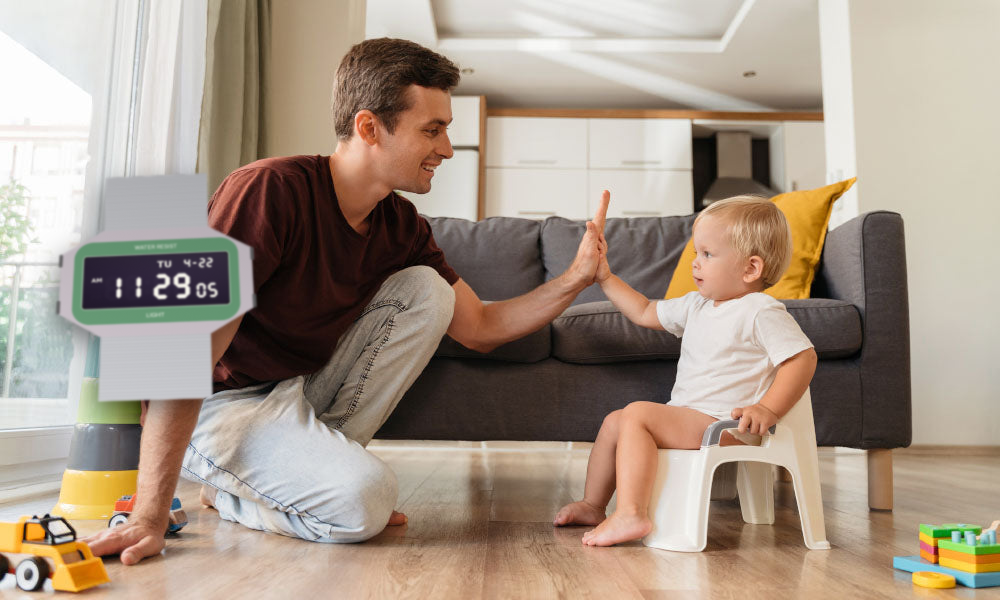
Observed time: **11:29:05**
